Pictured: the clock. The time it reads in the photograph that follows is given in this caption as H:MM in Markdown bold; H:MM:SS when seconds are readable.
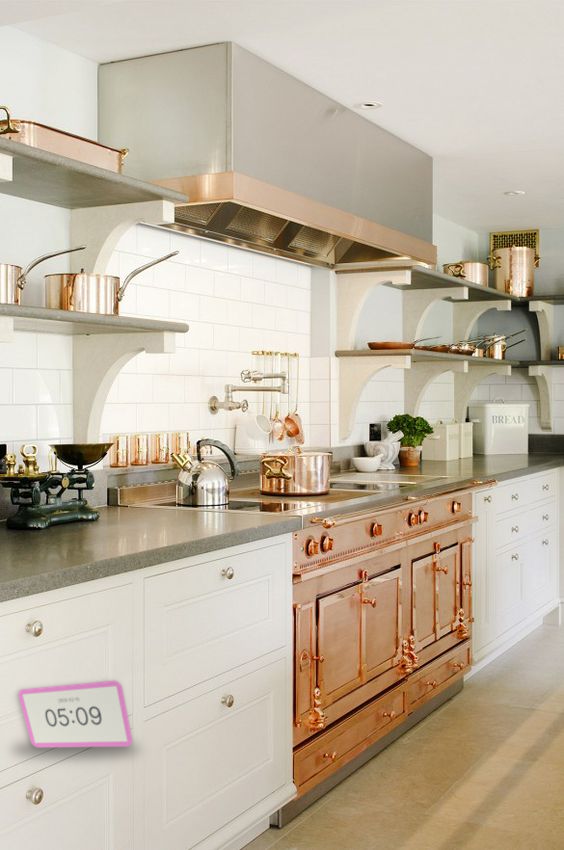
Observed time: **5:09**
